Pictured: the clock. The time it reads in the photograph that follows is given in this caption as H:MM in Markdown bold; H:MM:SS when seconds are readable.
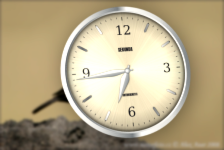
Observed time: **6:44**
